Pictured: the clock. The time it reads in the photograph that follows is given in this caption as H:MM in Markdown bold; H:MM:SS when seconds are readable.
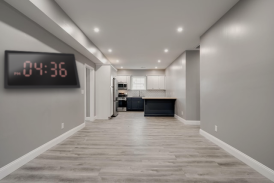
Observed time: **4:36**
